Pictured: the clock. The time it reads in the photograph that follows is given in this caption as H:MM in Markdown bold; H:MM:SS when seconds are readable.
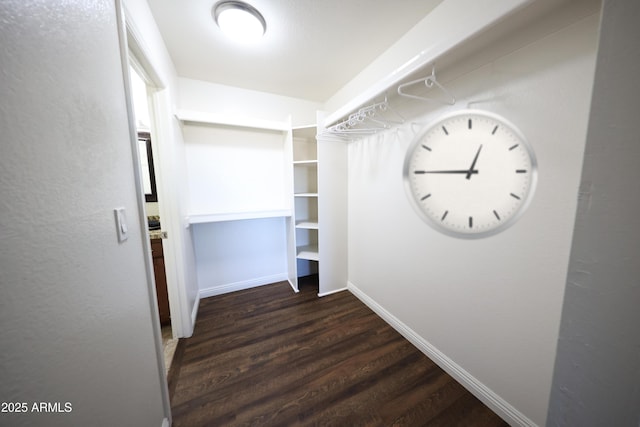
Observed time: **12:45**
